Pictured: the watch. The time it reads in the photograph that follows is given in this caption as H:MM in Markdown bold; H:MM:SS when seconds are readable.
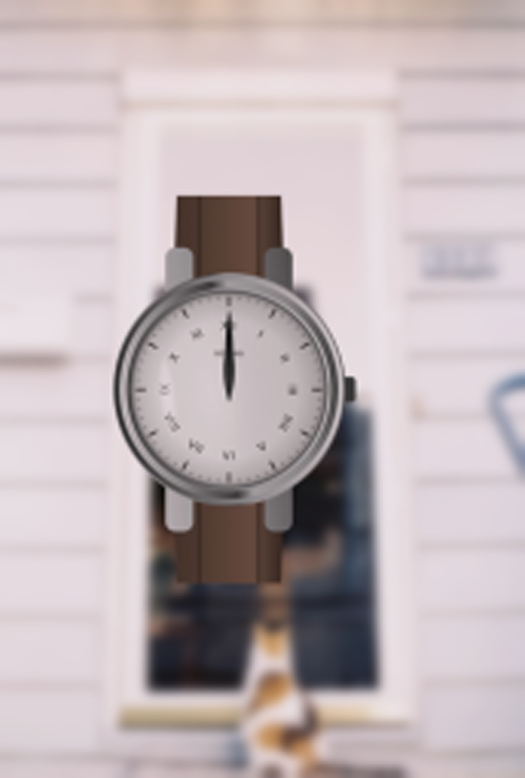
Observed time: **12:00**
